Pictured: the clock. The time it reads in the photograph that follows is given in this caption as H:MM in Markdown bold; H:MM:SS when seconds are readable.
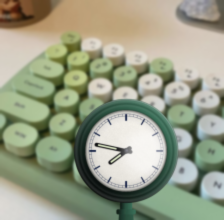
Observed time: **7:47**
